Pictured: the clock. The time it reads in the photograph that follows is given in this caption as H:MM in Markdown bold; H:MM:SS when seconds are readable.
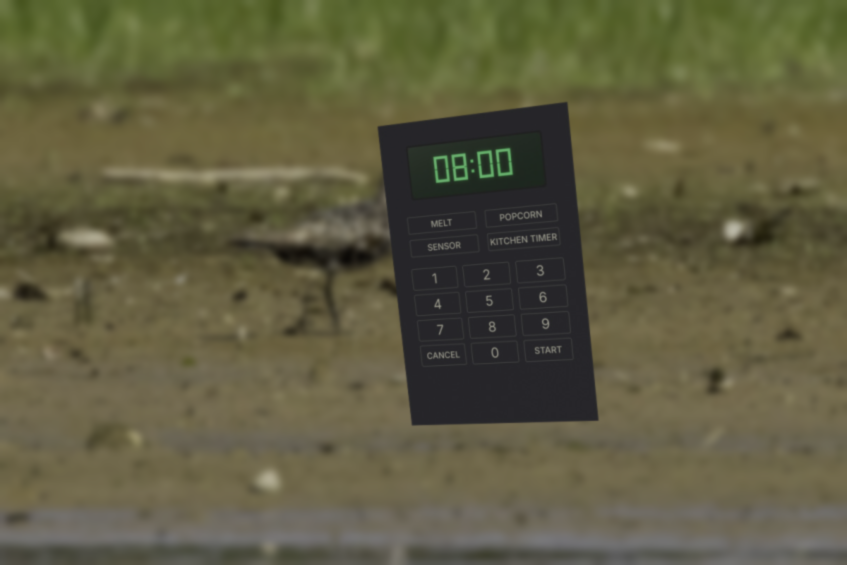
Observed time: **8:00**
